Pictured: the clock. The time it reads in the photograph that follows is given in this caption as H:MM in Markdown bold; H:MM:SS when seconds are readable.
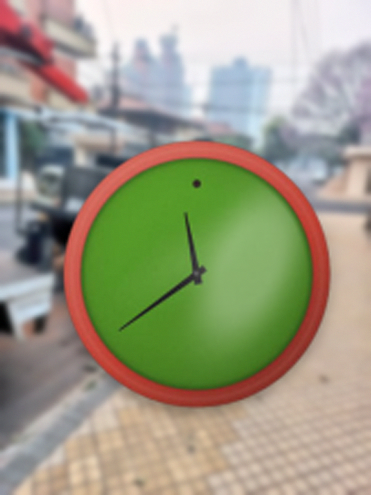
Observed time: **11:39**
